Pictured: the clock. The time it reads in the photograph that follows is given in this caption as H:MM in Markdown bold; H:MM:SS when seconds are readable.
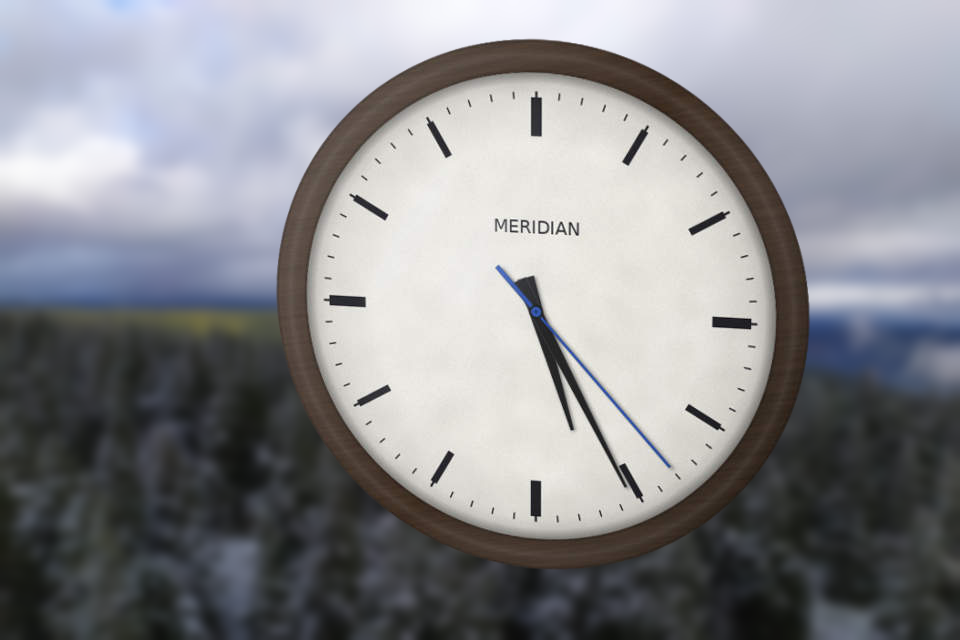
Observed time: **5:25:23**
